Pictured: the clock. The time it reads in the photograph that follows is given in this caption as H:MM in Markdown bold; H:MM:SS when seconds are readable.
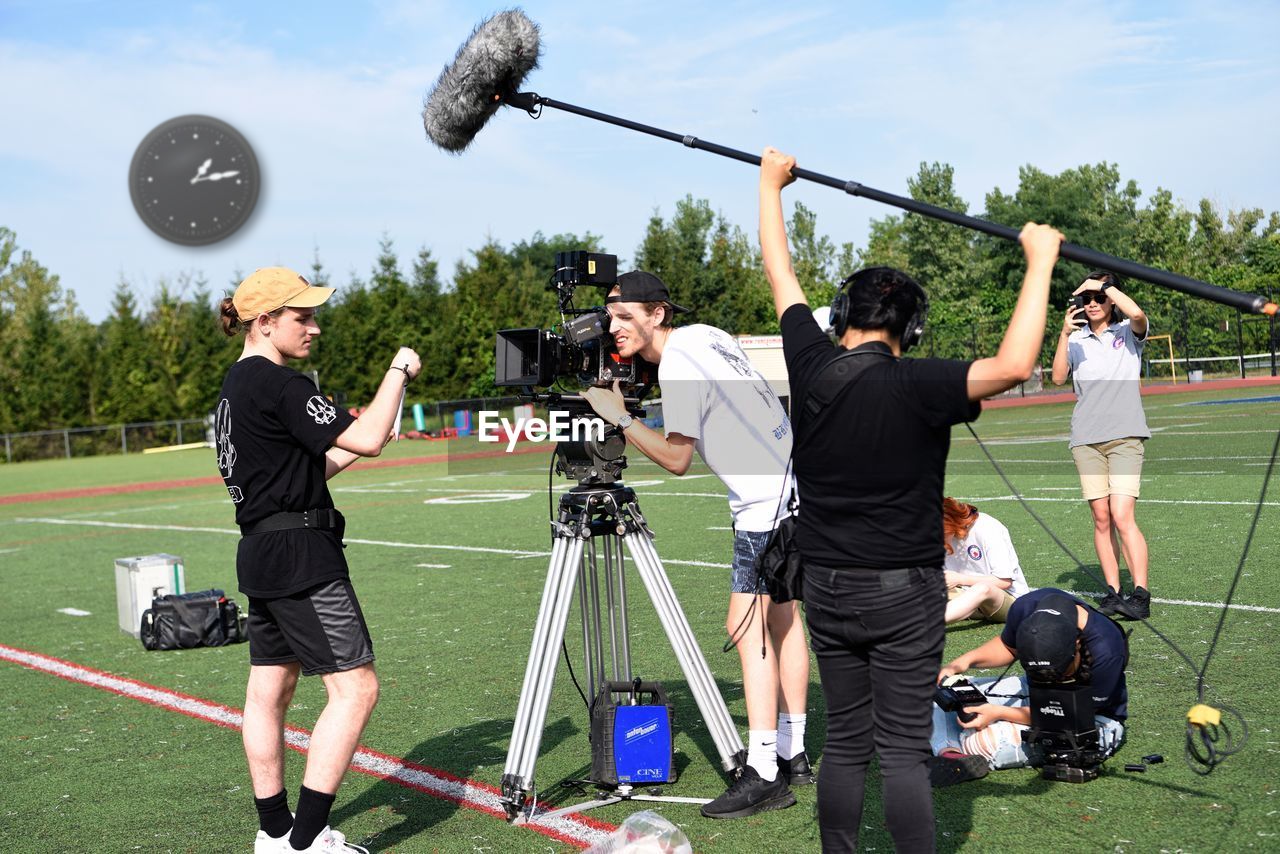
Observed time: **1:13**
